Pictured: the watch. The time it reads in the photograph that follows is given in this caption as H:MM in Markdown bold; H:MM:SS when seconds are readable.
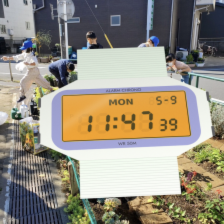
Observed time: **11:47:39**
